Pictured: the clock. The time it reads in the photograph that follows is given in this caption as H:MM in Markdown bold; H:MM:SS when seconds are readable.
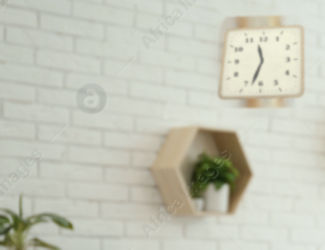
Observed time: **11:33**
